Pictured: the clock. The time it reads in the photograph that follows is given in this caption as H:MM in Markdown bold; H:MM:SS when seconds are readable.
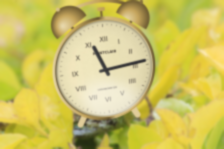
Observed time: **11:14**
